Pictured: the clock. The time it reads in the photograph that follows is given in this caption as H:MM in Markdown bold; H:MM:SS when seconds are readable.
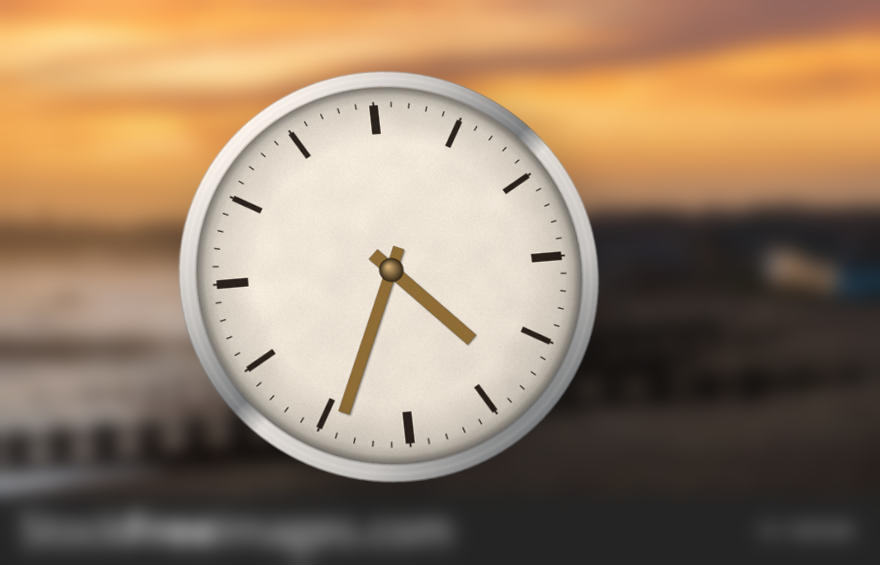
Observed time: **4:34**
